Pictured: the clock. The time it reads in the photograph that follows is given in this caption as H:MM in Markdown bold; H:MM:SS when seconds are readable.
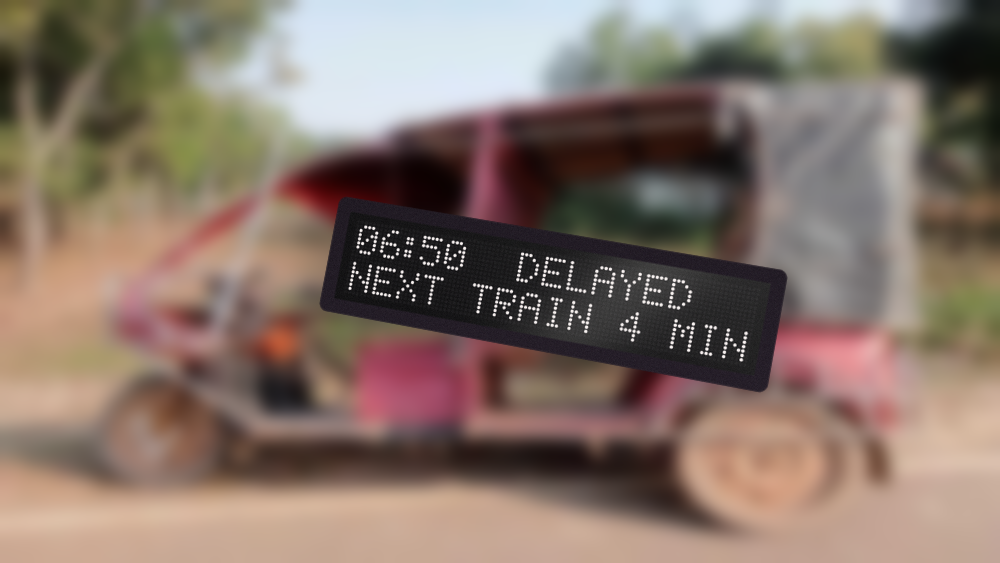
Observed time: **6:50**
